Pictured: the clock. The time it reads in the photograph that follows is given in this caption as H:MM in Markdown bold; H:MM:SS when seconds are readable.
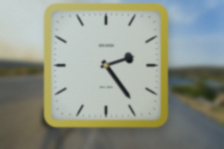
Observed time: **2:24**
